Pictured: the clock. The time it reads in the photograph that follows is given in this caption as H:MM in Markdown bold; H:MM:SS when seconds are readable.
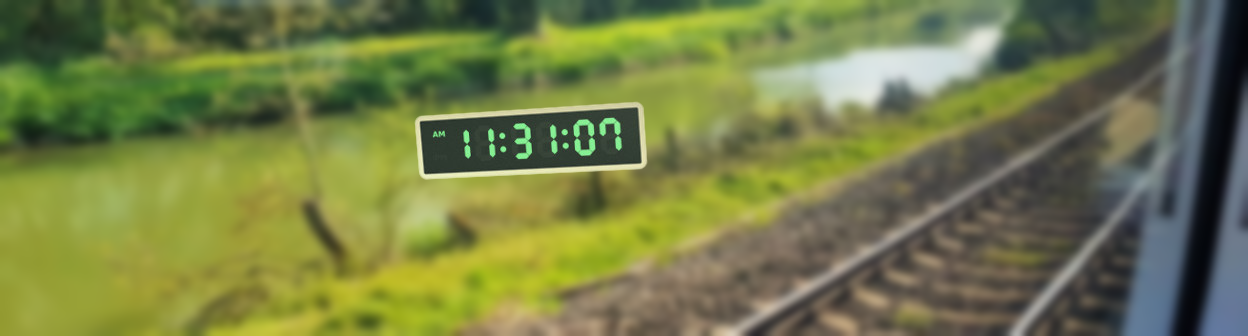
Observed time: **11:31:07**
